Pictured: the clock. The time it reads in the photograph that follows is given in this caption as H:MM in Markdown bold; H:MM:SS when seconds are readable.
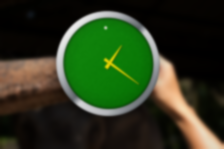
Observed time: **1:22**
